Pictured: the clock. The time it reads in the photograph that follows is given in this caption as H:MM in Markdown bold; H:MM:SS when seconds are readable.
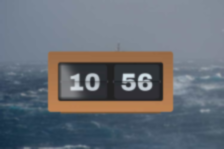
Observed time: **10:56**
